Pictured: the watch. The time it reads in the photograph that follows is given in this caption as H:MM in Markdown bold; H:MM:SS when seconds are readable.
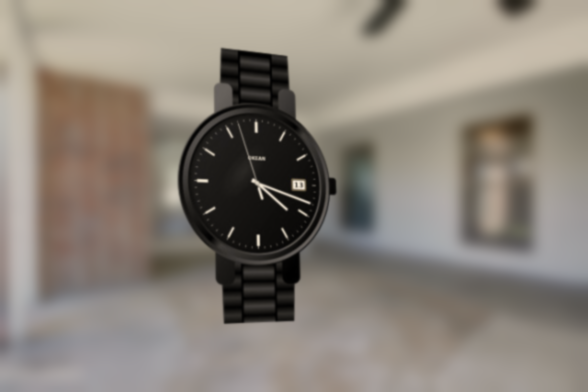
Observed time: **4:17:57**
